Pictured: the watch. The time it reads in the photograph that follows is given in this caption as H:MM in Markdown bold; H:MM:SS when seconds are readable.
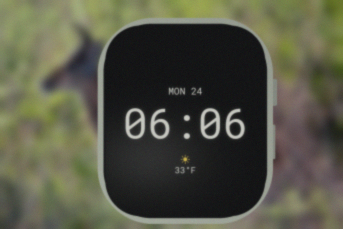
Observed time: **6:06**
